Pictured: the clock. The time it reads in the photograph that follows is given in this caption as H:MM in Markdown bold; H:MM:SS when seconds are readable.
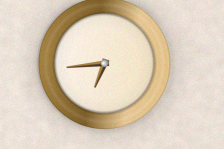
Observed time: **6:44**
